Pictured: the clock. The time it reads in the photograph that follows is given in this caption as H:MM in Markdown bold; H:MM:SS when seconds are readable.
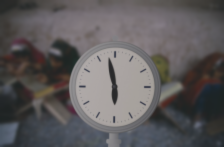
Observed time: **5:58**
